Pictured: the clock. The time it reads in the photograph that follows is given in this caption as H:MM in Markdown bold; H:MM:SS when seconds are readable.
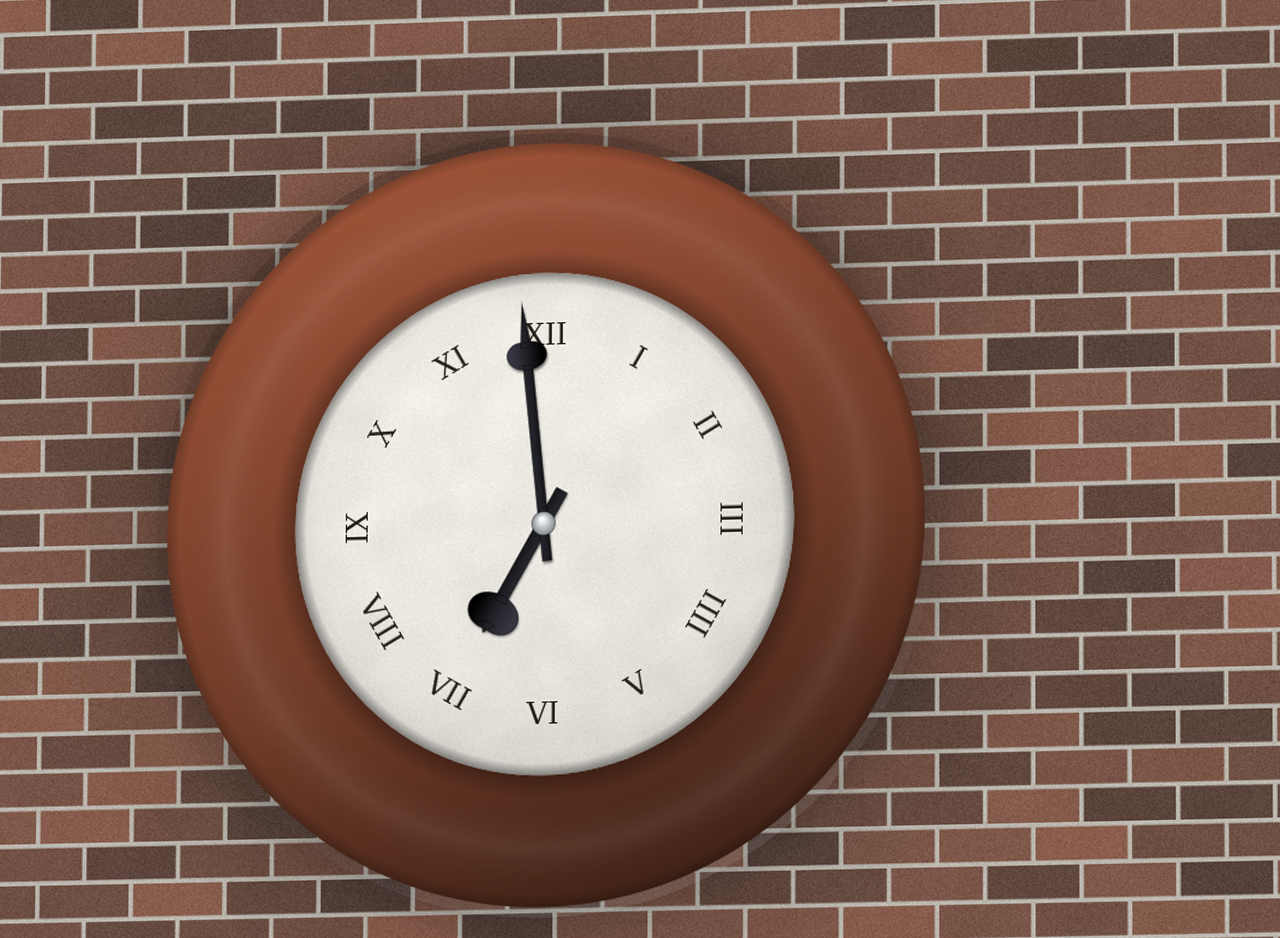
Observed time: **6:59**
